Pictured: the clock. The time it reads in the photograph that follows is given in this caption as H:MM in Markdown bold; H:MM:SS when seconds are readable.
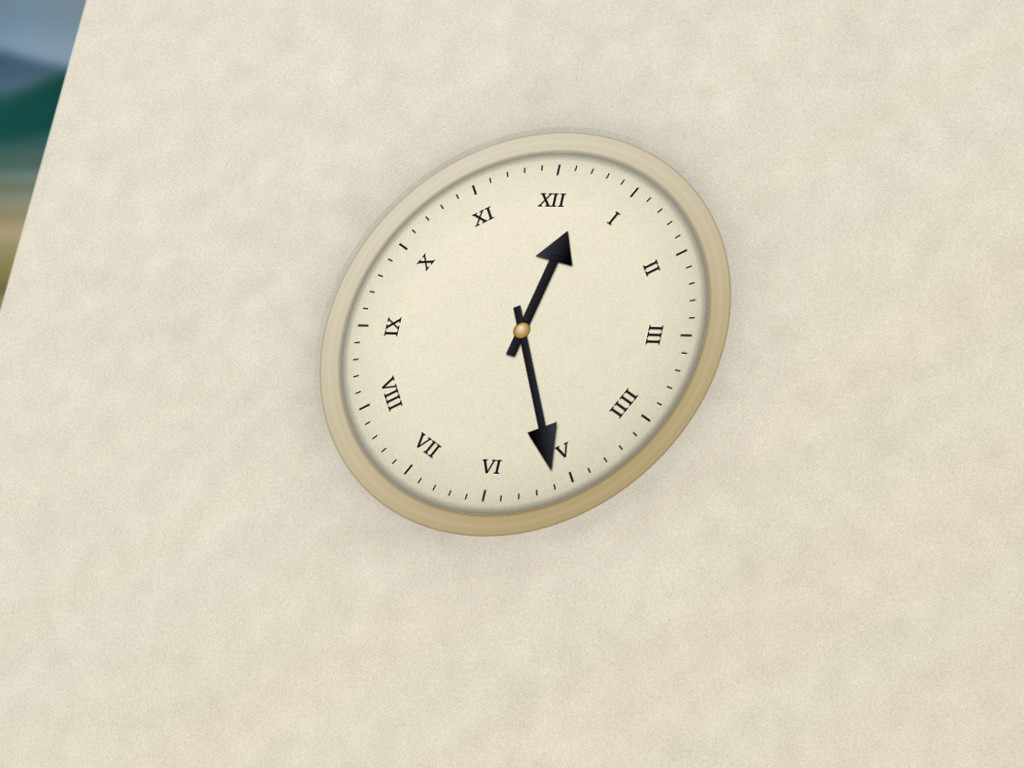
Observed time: **12:26**
